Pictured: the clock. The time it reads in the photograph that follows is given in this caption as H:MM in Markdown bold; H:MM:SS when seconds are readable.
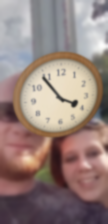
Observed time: **3:54**
